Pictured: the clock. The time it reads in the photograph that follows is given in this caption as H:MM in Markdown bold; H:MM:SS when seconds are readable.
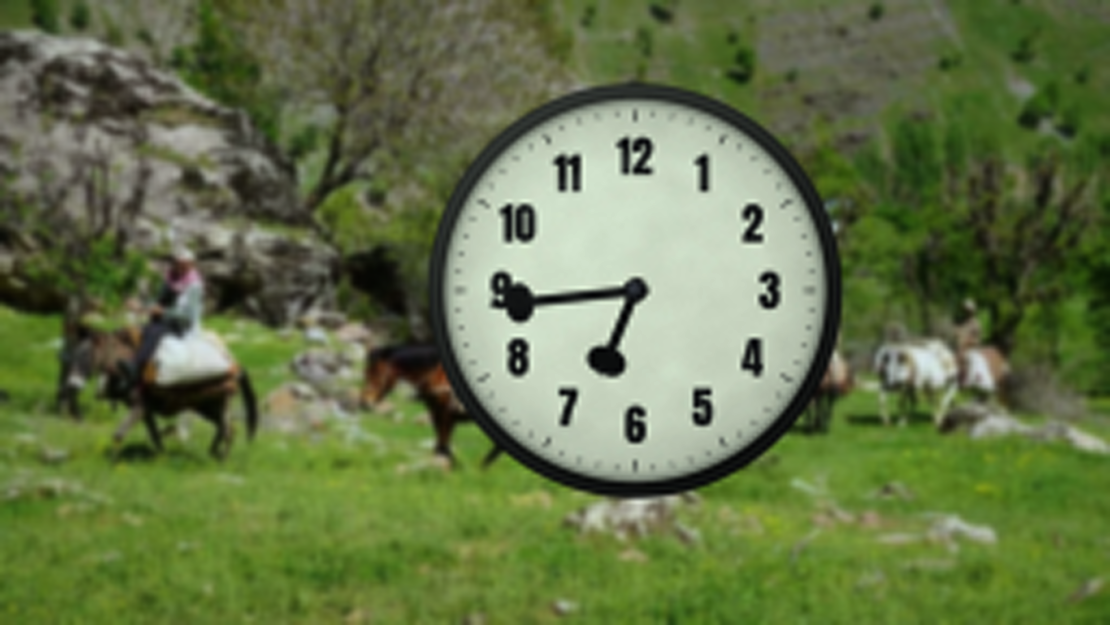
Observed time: **6:44**
